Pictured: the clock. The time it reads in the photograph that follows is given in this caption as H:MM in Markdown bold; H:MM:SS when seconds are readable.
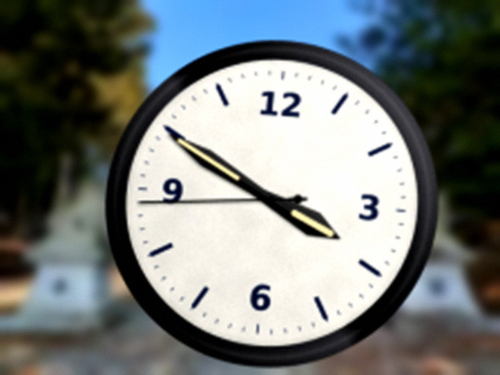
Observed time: **3:49:44**
